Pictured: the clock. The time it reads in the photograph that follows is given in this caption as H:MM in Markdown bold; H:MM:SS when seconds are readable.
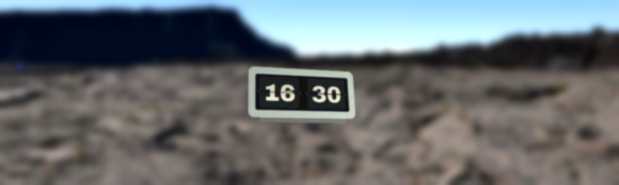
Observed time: **16:30**
